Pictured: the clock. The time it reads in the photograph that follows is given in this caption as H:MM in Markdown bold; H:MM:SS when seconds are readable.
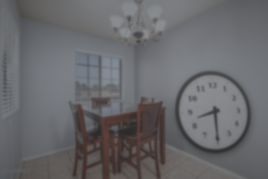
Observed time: **8:30**
